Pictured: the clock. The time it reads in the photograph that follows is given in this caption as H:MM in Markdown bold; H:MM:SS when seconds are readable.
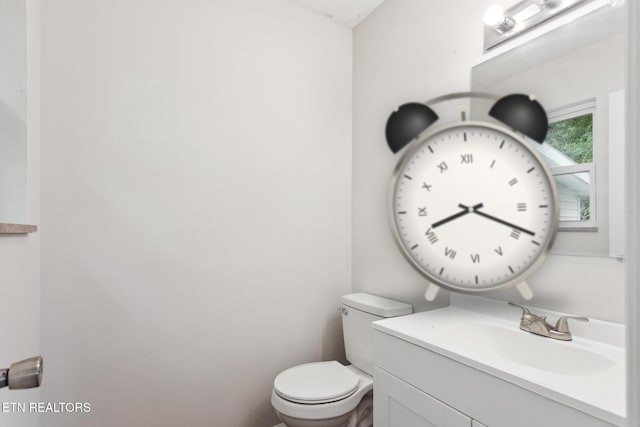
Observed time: **8:19**
